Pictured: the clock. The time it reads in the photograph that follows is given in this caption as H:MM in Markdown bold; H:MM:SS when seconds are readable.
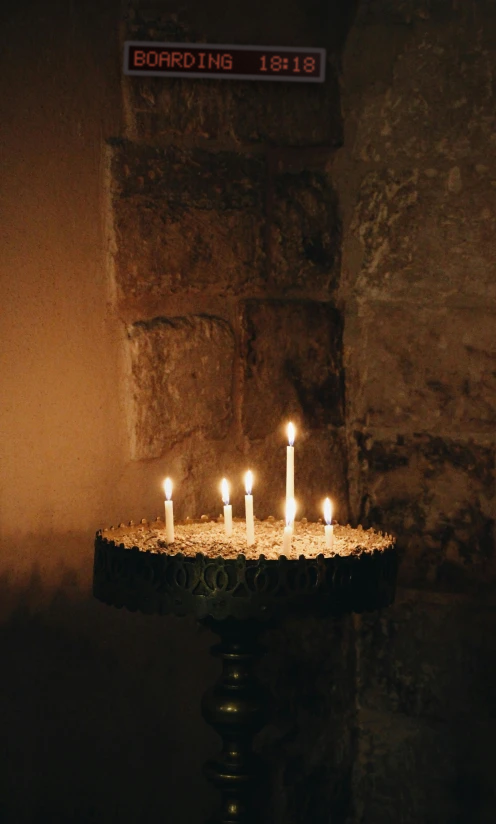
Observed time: **18:18**
